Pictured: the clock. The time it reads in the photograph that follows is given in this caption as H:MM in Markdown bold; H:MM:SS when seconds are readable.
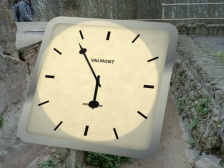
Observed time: **5:54**
